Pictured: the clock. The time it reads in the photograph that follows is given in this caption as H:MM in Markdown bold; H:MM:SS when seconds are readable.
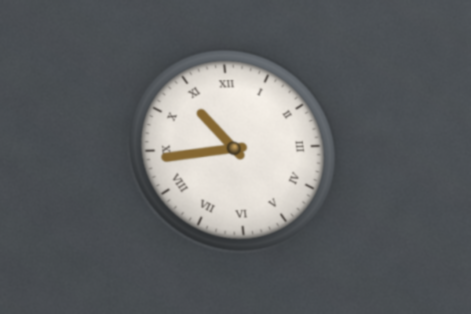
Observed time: **10:44**
